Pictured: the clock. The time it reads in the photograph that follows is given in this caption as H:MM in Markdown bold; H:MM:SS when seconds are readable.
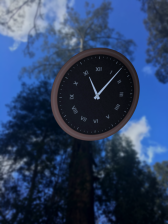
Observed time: **11:07**
